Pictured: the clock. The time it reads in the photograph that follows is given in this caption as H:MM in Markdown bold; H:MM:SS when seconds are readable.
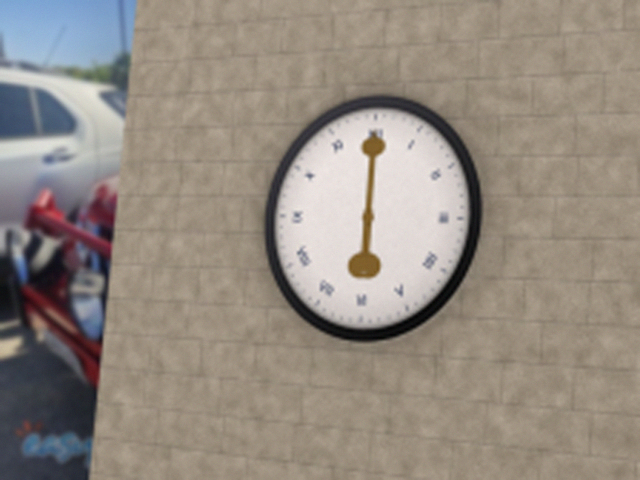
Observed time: **6:00**
